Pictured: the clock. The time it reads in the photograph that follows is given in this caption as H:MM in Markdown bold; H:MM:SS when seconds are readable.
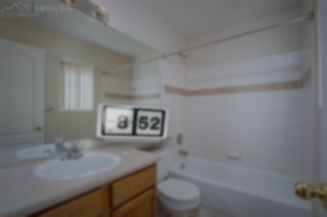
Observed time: **8:52**
